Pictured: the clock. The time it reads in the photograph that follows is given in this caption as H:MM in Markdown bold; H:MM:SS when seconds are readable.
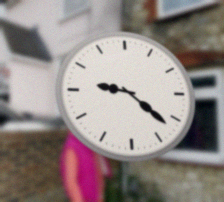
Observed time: **9:22**
